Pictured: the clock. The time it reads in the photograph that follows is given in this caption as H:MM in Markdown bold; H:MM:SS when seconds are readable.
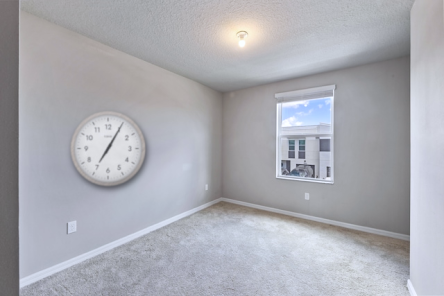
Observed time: **7:05**
